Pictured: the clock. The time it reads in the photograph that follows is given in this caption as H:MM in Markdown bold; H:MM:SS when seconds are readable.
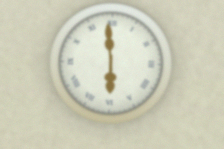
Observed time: **5:59**
